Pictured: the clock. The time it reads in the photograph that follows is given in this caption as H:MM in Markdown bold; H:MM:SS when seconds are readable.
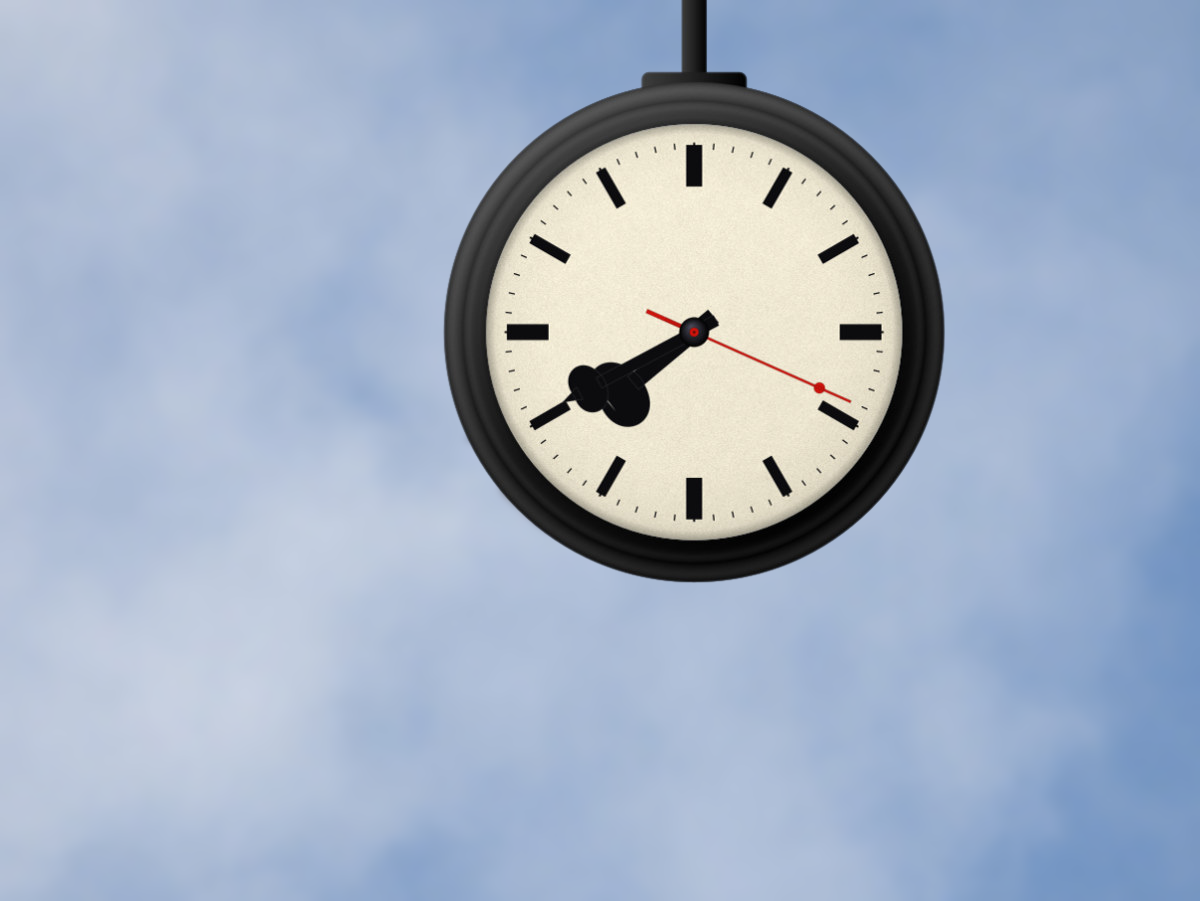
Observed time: **7:40:19**
